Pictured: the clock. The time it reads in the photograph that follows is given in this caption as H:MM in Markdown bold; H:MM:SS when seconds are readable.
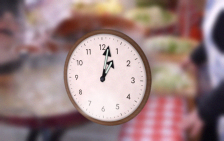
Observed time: **1:02**
